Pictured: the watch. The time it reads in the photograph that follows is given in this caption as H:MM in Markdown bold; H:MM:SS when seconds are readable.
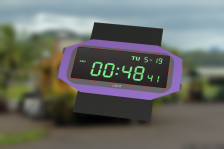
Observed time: **0:48:41**
